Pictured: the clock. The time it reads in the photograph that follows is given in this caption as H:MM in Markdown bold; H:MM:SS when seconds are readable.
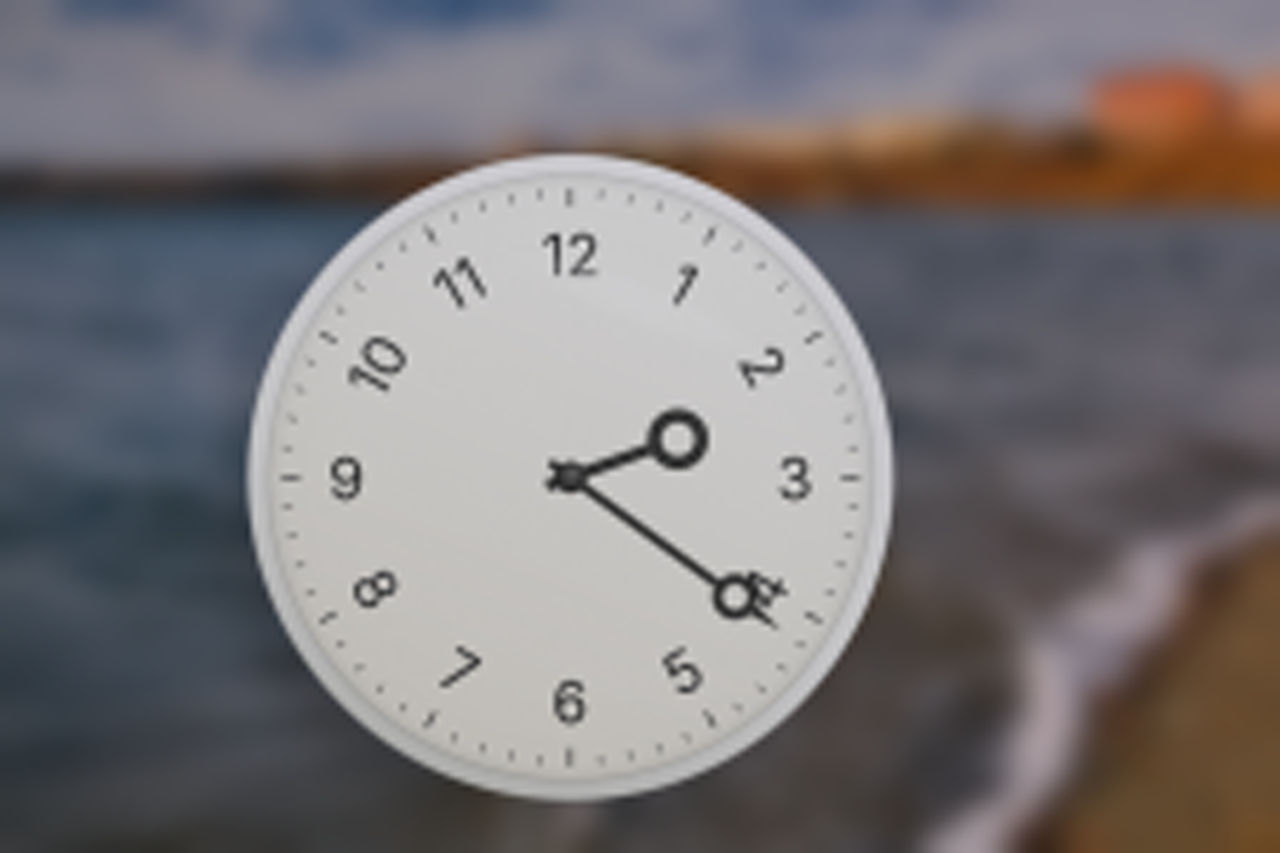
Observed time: **2:21**
